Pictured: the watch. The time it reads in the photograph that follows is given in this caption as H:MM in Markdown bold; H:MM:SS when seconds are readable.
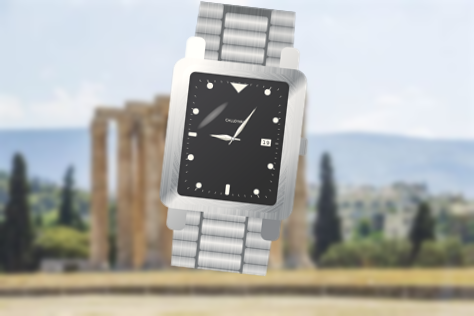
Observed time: **9:05**
